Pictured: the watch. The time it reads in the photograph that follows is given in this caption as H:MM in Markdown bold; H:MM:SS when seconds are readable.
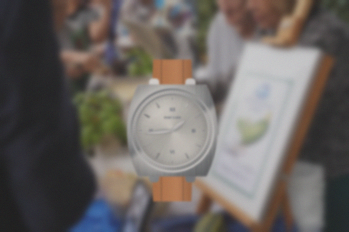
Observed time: **1:44**
